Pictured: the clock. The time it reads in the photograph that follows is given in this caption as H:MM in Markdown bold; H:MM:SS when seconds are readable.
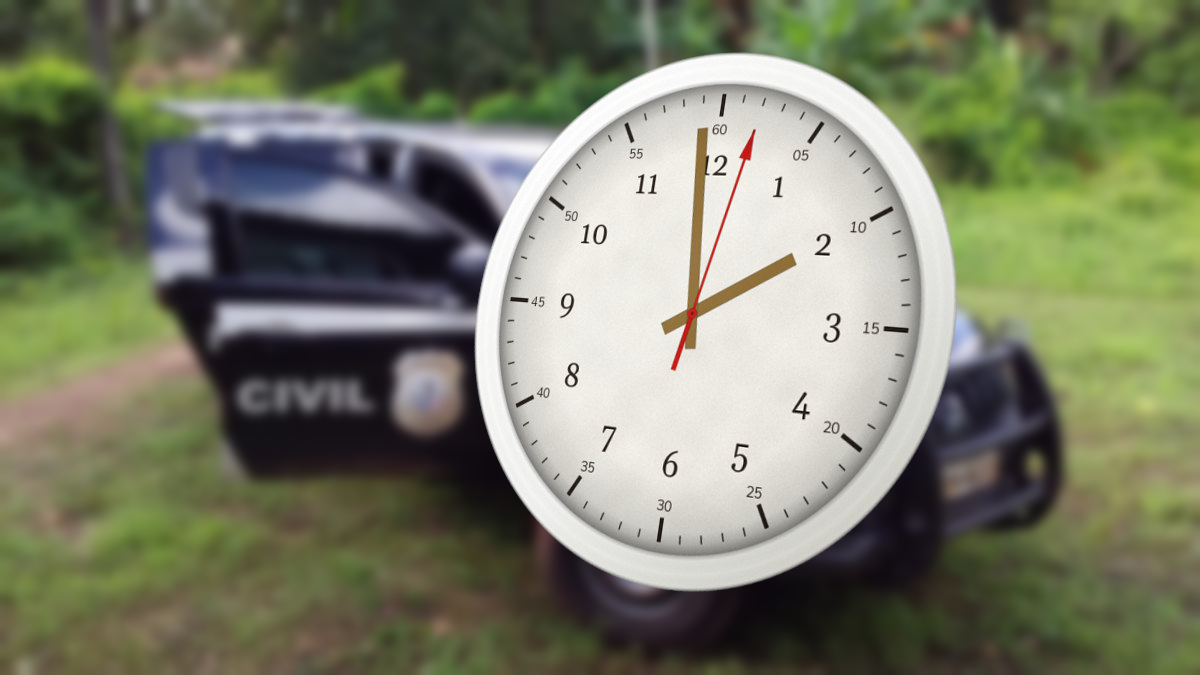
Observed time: **1:59:02**
